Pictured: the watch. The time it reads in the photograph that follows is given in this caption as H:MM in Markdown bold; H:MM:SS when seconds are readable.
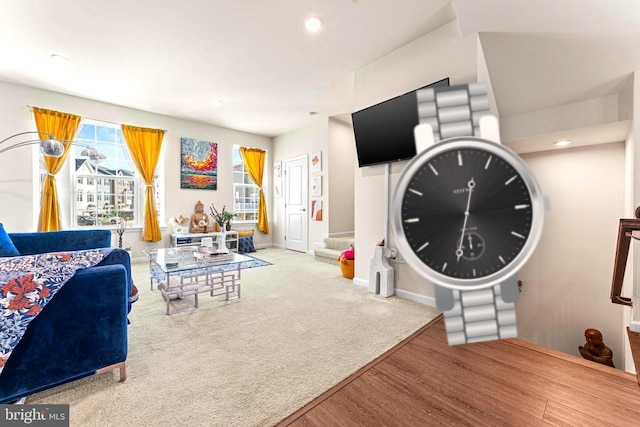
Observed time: **12:33**
